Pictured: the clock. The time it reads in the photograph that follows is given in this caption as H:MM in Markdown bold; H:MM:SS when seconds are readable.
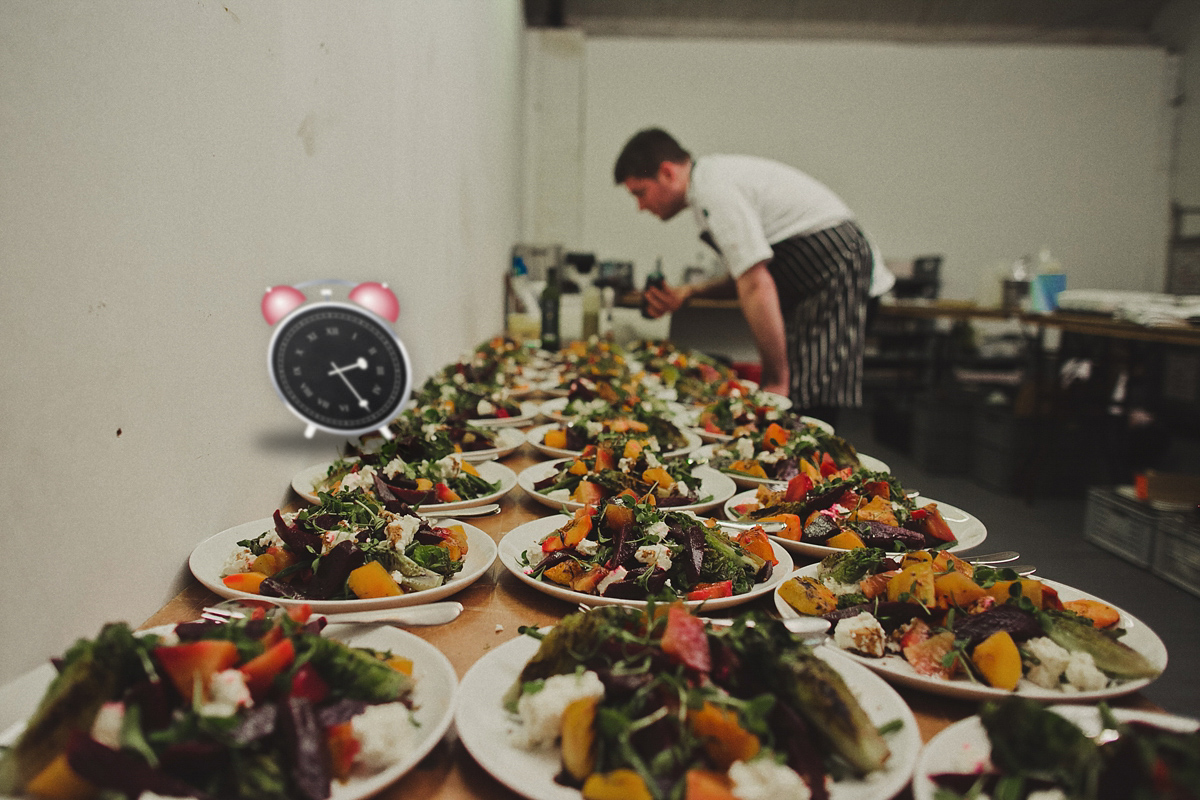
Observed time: **2:25**
